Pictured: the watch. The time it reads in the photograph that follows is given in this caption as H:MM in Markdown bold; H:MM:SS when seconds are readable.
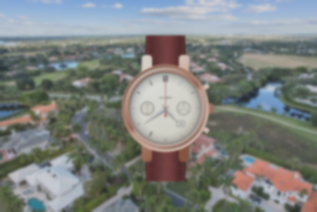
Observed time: **4:39**
